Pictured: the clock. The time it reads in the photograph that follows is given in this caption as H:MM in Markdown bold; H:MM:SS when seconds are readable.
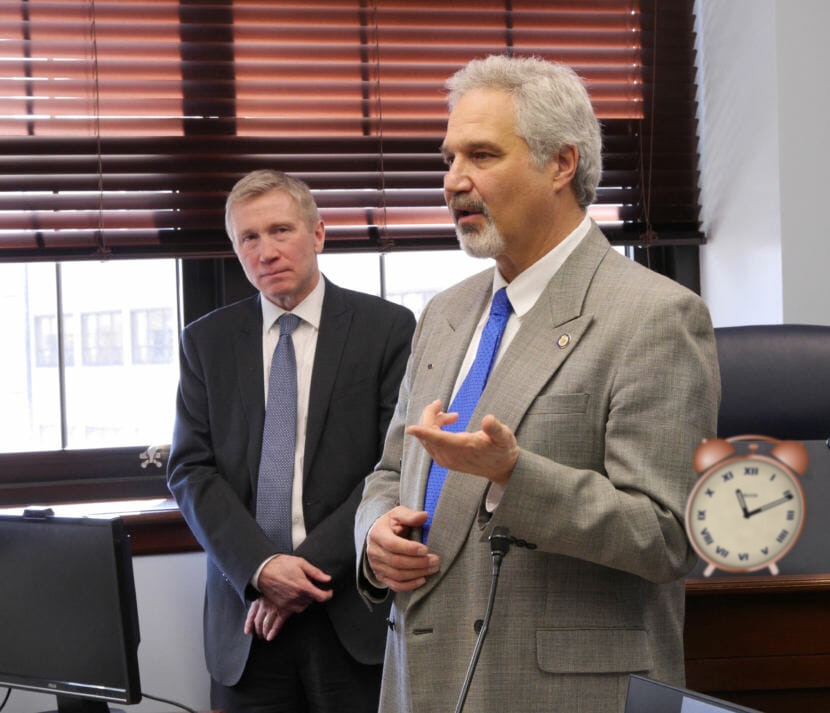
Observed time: **11:11**
